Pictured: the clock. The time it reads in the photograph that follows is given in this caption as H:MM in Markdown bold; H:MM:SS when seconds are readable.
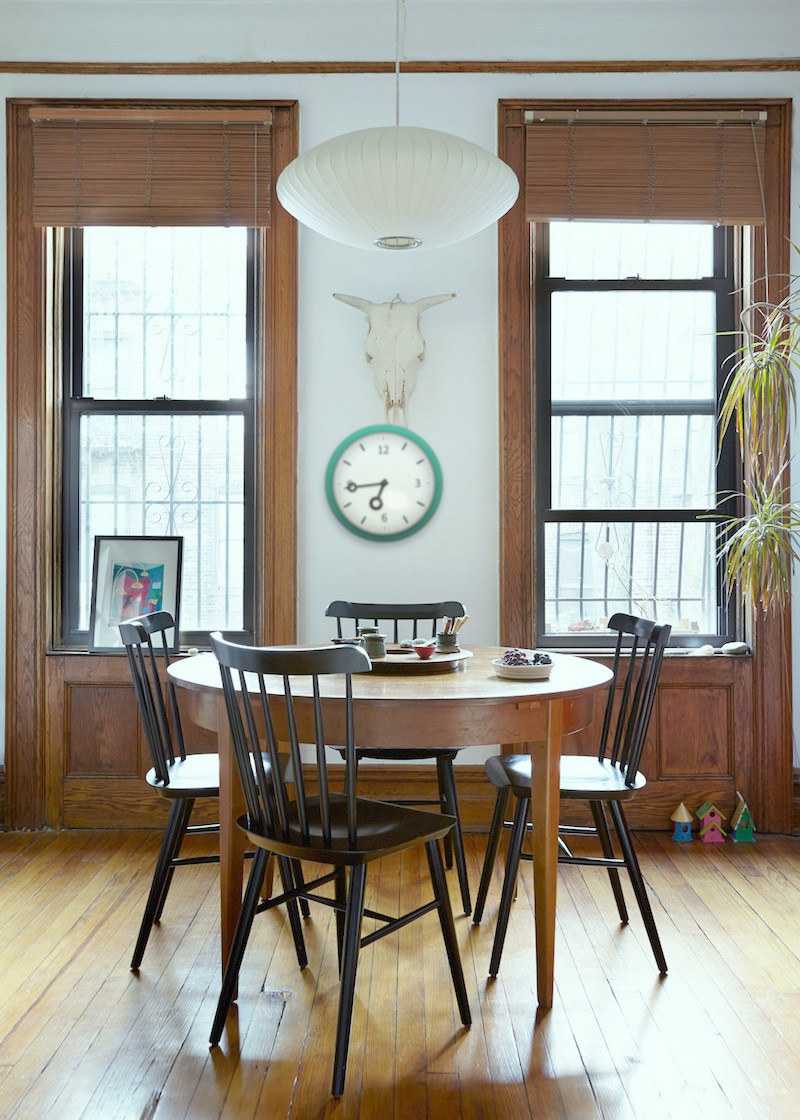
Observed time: **6:44**
